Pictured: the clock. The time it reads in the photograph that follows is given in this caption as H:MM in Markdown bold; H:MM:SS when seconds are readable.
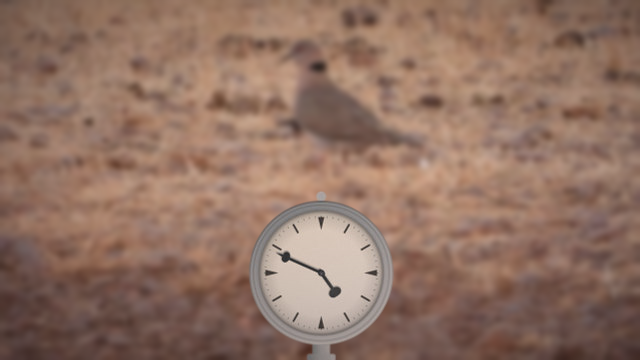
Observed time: **4:49**
